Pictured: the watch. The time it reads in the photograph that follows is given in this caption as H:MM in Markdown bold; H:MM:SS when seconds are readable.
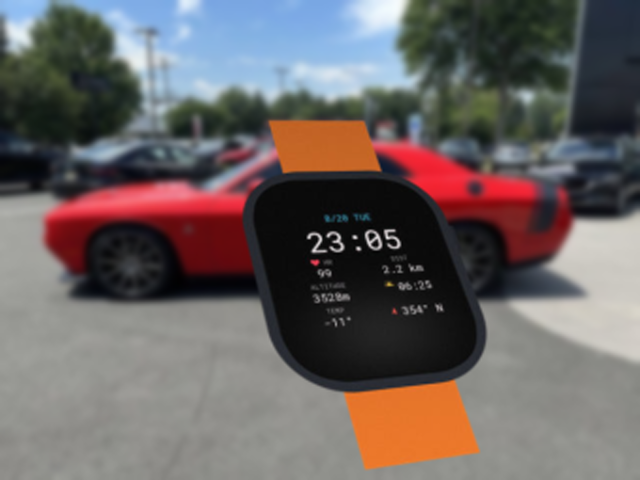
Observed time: **23:05**
